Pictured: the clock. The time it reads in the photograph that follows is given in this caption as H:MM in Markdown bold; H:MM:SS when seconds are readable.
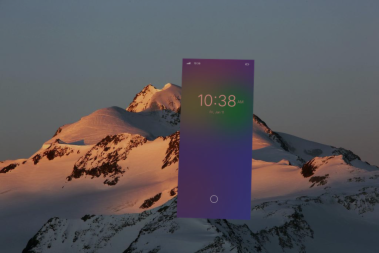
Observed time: **10:38**
